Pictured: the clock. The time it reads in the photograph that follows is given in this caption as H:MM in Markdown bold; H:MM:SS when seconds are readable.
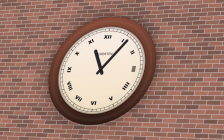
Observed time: **11:06**
